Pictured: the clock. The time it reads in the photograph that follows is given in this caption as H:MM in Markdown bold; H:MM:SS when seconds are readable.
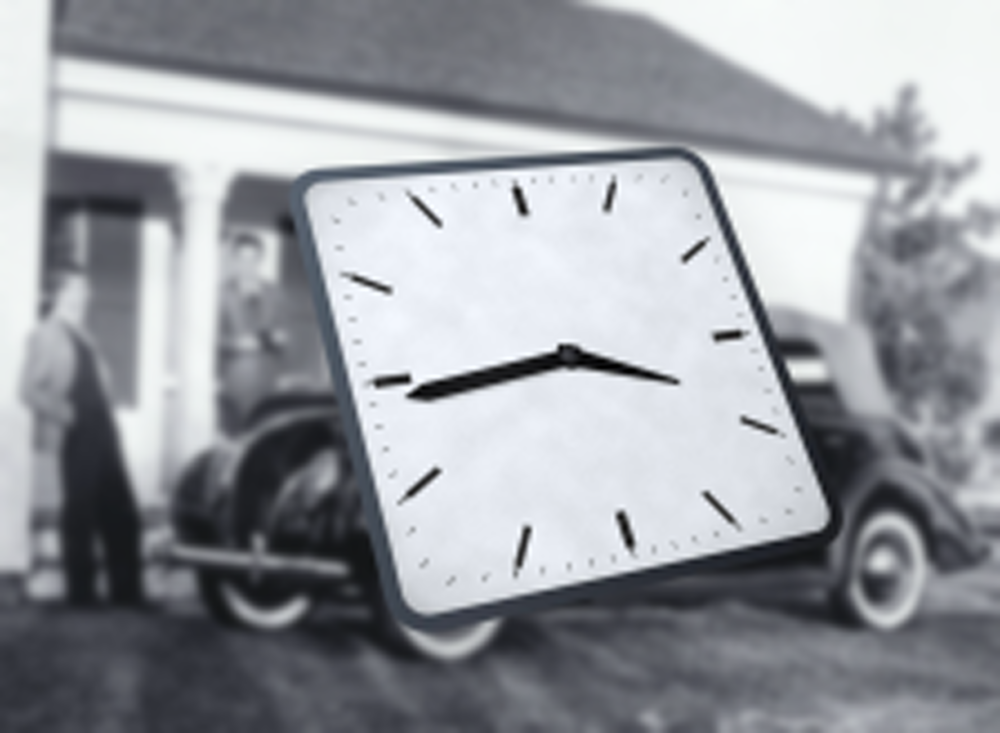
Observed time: **3:44**
